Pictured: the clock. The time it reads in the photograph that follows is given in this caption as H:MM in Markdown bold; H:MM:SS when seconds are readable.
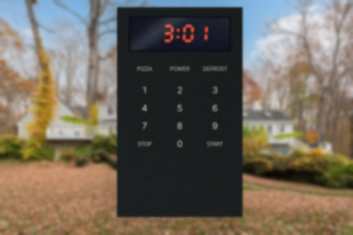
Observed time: **3:01**
